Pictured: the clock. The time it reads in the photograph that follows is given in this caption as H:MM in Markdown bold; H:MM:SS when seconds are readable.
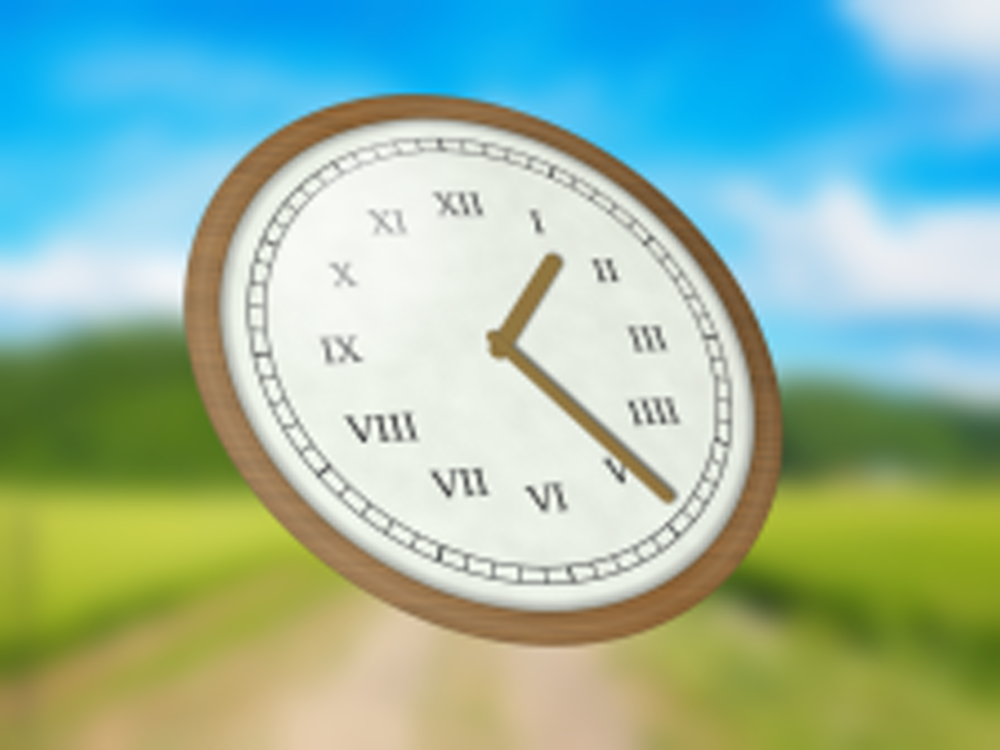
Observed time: **1:24**
